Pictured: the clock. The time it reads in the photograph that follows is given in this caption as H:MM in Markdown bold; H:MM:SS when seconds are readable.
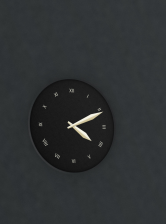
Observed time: **4:11**
